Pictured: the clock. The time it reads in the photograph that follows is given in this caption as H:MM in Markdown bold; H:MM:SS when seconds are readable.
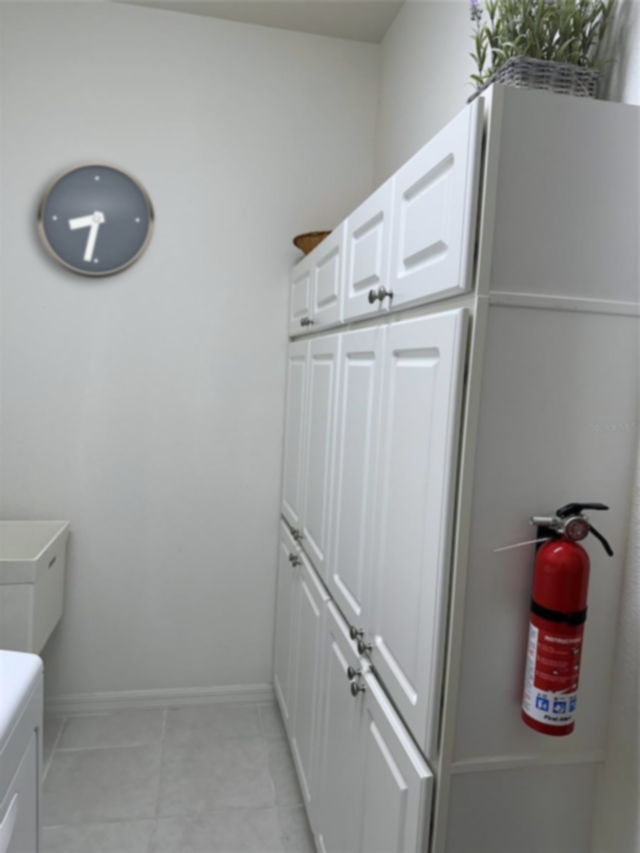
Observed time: **8:32**
